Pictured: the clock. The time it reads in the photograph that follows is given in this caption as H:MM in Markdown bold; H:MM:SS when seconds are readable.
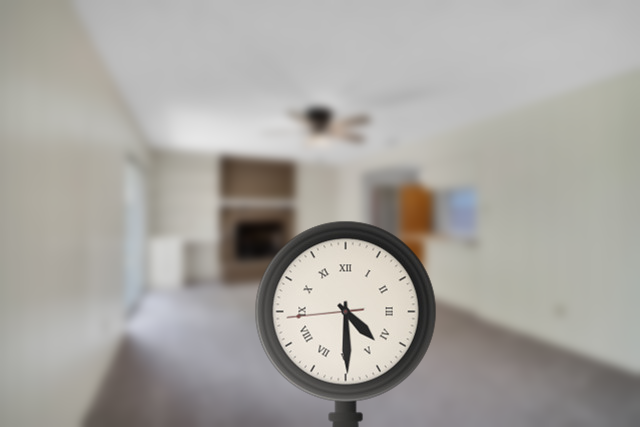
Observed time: **4:29:44**
